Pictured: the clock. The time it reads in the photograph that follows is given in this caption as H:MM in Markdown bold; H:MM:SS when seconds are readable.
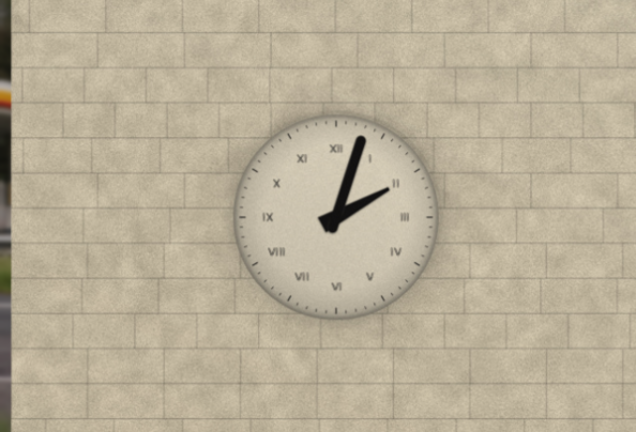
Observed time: **2:03**
